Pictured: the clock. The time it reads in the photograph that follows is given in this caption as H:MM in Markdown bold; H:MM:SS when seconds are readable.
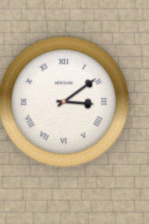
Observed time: **3:09**
